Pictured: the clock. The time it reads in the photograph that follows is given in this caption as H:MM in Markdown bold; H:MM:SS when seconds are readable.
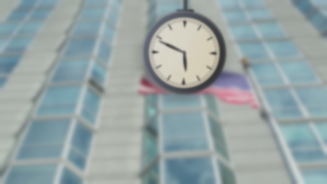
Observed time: **5:49**
